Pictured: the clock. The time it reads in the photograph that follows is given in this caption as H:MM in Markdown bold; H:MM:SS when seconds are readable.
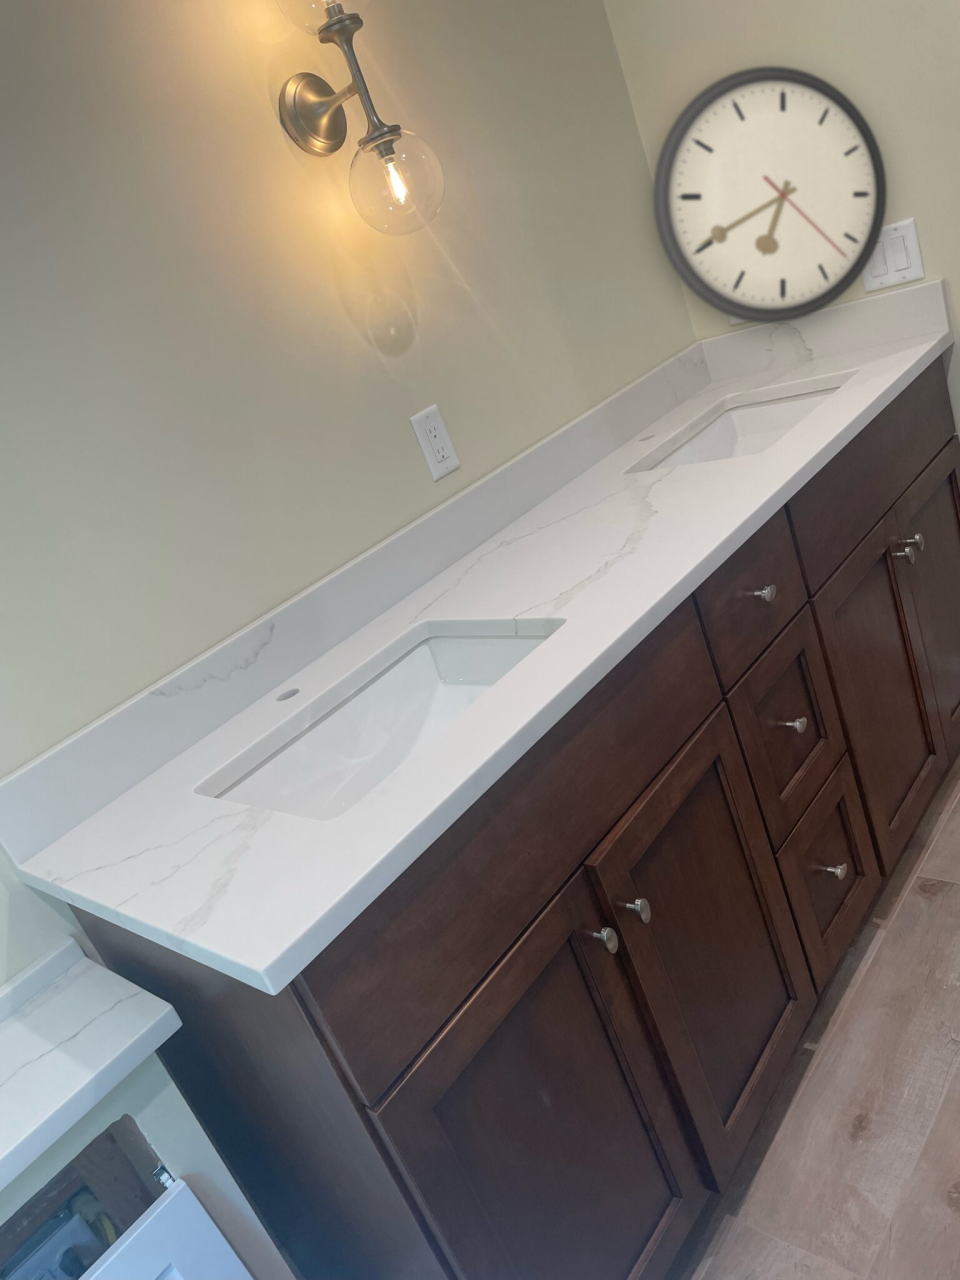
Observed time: **6:40:22**
